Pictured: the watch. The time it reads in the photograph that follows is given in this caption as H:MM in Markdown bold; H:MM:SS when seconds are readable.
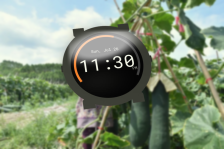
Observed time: **11:30**
